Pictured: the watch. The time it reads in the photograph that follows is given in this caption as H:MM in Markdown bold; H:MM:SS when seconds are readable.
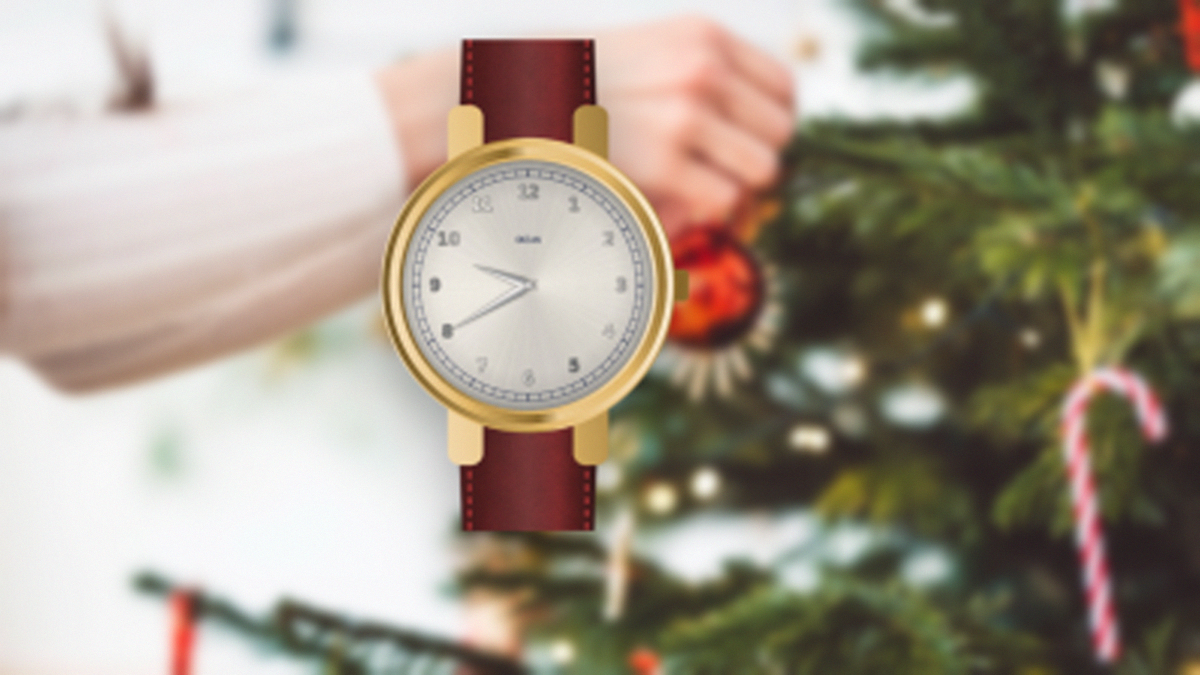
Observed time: **9:40**
